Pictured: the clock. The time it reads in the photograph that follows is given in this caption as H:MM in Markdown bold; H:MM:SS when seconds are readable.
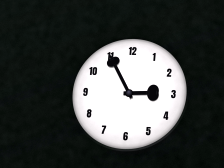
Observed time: **2:55**
